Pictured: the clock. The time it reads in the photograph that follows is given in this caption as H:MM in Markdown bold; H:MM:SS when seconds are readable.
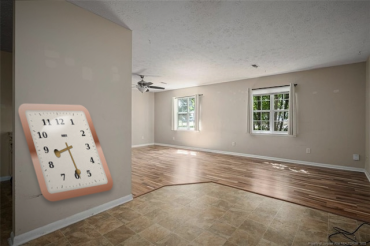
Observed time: **8:29**
